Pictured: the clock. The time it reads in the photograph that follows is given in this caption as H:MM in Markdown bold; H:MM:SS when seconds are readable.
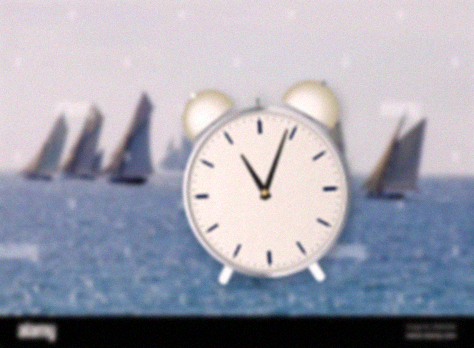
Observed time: **11:04**
